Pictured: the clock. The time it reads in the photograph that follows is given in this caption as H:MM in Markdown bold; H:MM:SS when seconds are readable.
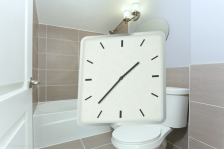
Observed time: **1:37**
